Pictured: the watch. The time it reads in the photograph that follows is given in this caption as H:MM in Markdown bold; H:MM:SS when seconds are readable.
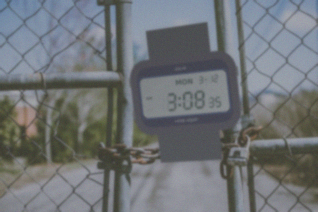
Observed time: **3:08**
